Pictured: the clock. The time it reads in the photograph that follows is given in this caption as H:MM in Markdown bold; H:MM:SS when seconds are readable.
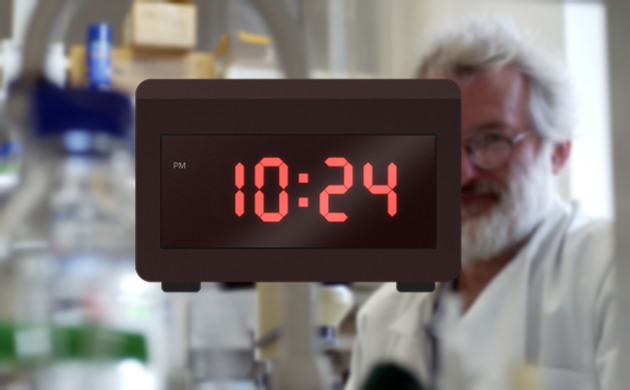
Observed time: **10:24**
